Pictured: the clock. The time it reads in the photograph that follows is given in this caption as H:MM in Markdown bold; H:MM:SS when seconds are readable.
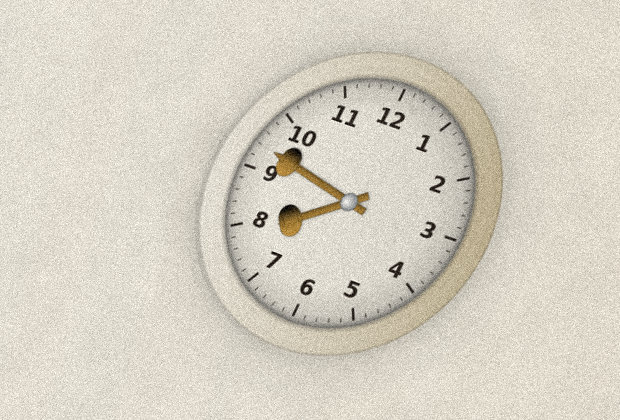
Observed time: **7:47**
